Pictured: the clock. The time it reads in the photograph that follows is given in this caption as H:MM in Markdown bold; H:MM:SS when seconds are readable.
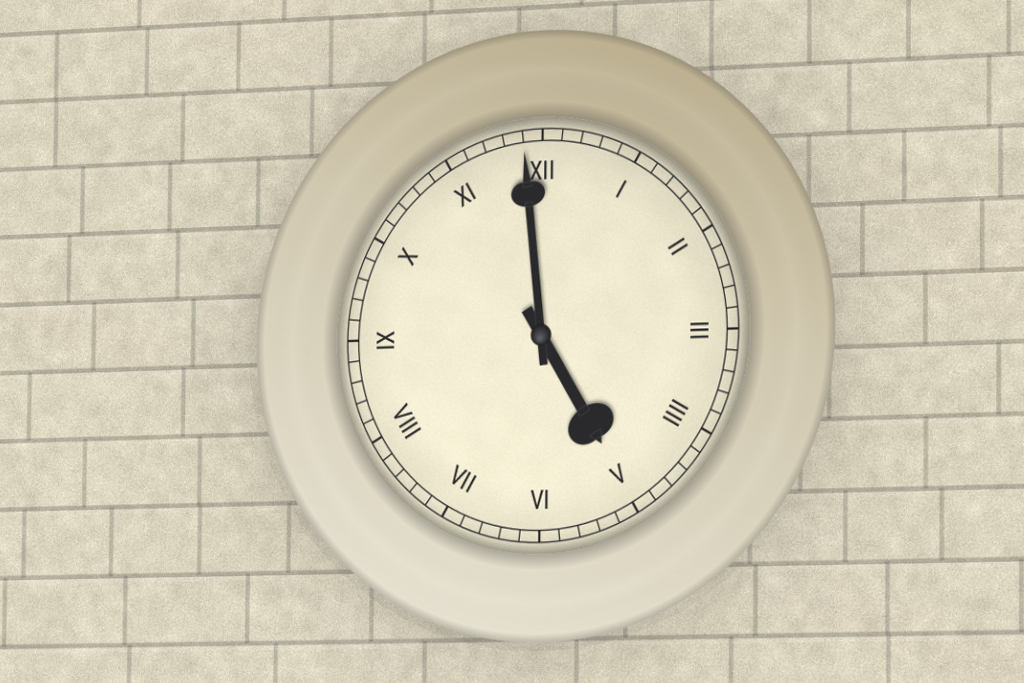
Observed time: **4:59**
